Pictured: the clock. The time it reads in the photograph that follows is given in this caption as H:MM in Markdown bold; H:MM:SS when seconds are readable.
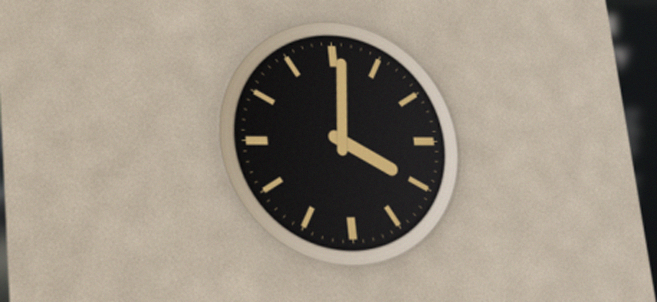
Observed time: **4:01**
